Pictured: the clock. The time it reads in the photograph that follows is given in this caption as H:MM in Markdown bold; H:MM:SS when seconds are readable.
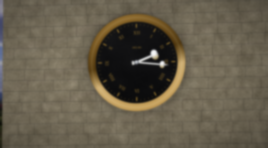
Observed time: **2:16**
